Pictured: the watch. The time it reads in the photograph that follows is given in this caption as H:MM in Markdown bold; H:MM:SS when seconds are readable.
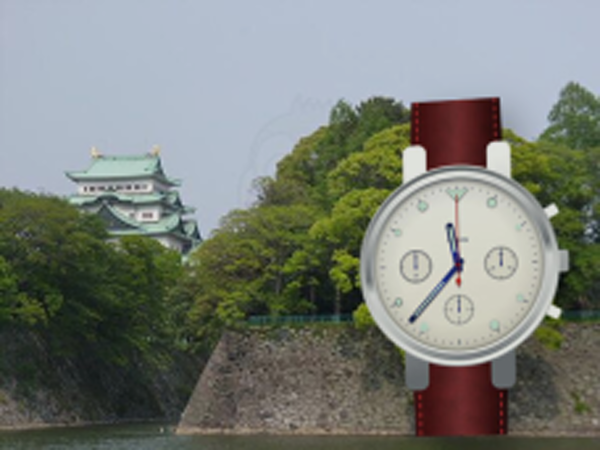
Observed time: **11:37**
